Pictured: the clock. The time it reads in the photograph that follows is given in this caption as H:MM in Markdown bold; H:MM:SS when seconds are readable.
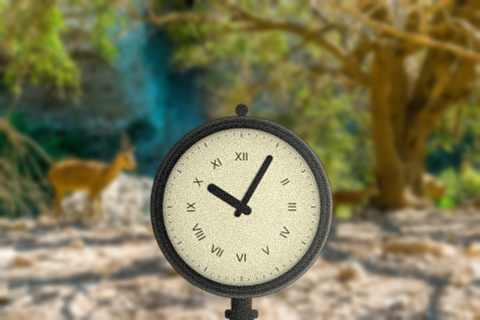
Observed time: **10:05**
